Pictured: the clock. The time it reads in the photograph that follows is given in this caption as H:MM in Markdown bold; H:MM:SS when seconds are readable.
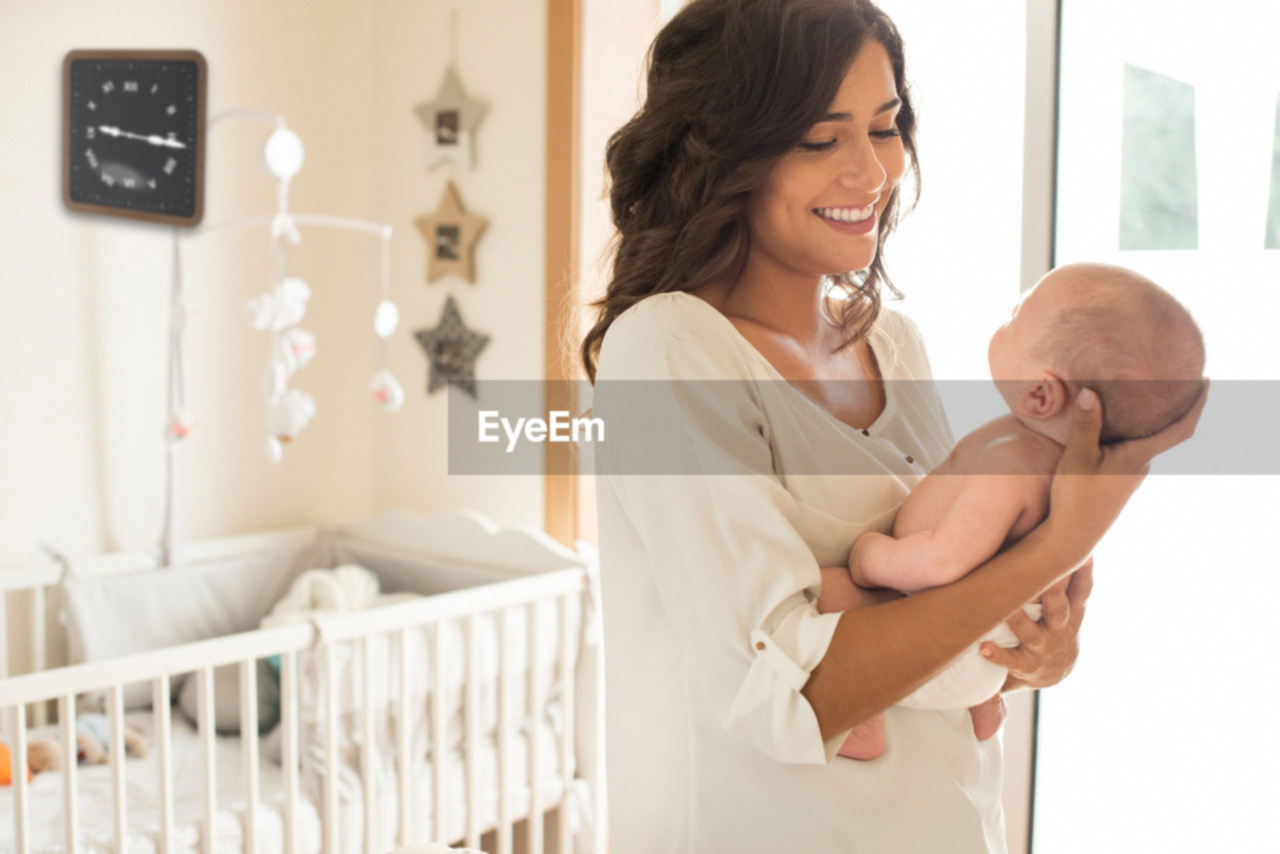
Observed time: **9:16**
